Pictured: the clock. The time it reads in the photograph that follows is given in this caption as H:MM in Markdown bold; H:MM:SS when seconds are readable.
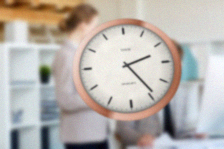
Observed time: **2:24**
